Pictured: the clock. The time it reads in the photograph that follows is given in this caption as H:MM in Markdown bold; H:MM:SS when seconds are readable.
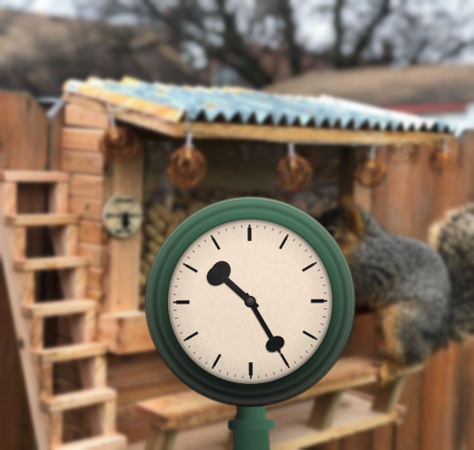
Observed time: **10:25**
